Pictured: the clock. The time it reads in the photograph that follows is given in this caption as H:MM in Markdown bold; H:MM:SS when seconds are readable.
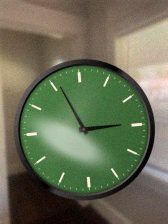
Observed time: **2:56**
